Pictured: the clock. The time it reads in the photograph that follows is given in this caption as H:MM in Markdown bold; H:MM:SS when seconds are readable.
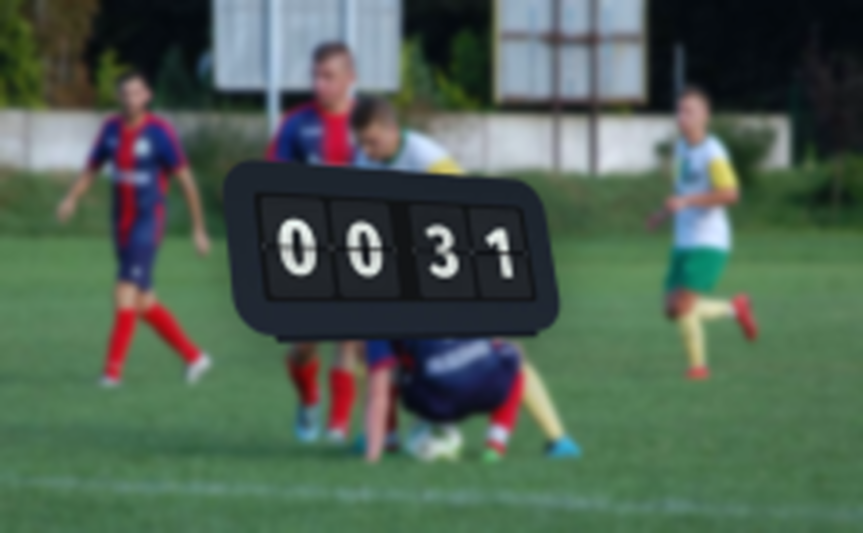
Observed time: **0:31**
